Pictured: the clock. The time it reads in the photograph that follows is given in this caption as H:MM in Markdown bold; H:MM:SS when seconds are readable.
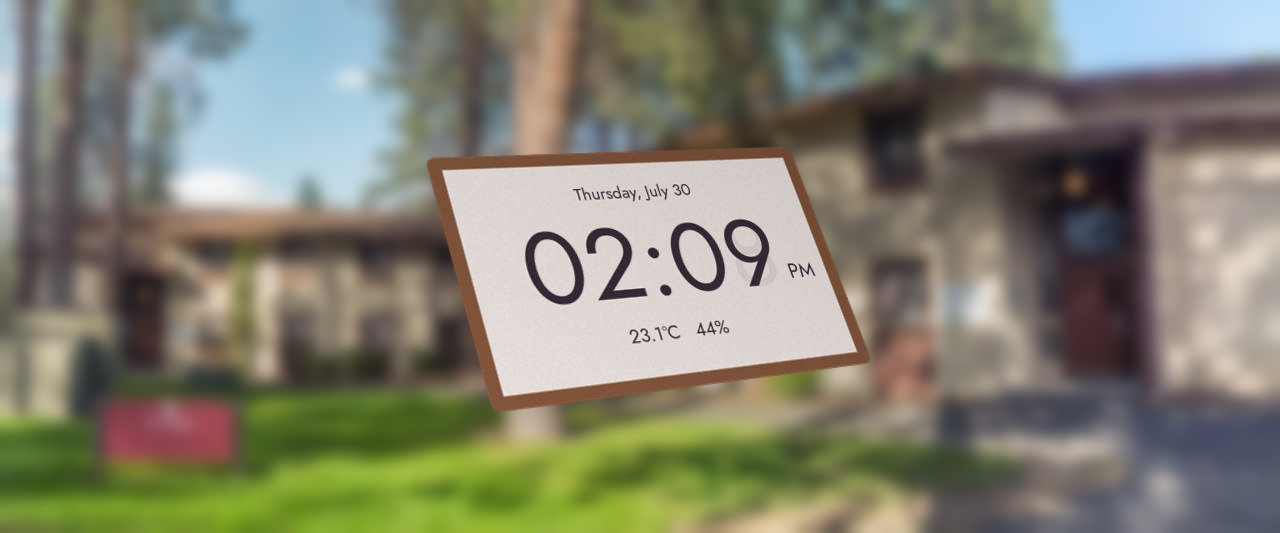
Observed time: **2:09**
